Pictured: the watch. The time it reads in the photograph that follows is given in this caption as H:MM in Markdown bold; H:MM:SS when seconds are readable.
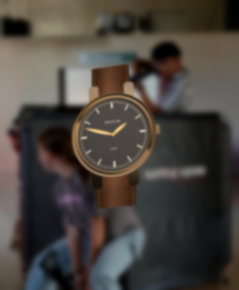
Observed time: **1:48**
